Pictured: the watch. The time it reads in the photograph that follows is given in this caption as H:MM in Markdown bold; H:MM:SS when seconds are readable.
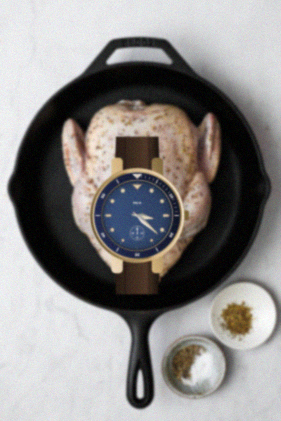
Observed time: **3:22**
